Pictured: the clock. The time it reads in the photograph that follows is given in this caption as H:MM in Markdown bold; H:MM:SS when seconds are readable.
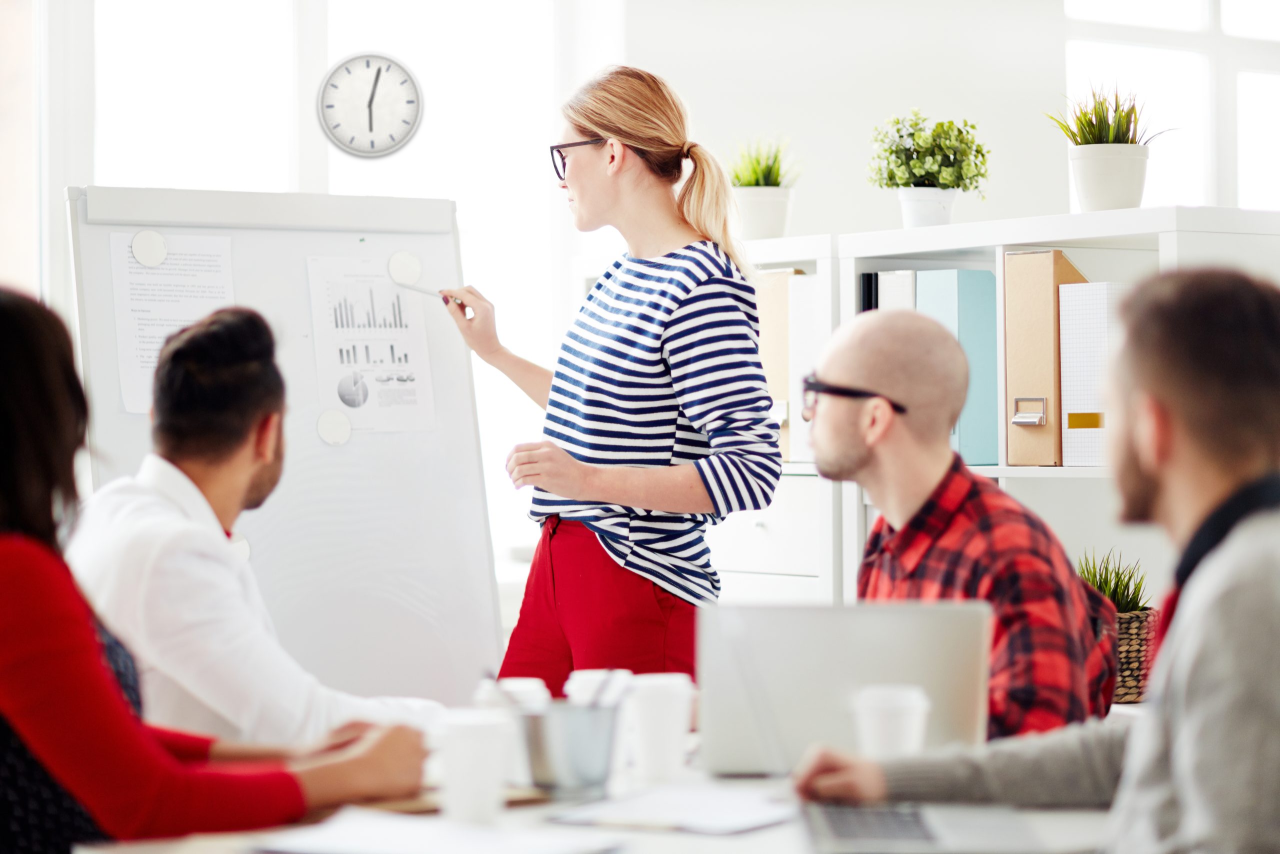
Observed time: **6:03**
